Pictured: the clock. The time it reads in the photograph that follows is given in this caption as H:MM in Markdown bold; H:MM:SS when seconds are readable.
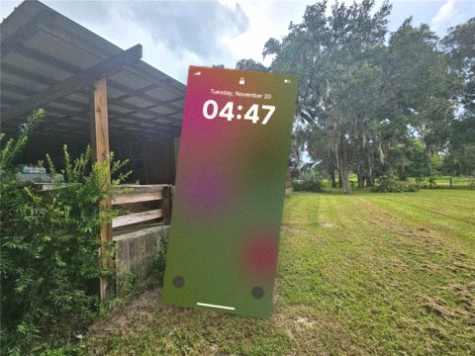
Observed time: **4:47**
